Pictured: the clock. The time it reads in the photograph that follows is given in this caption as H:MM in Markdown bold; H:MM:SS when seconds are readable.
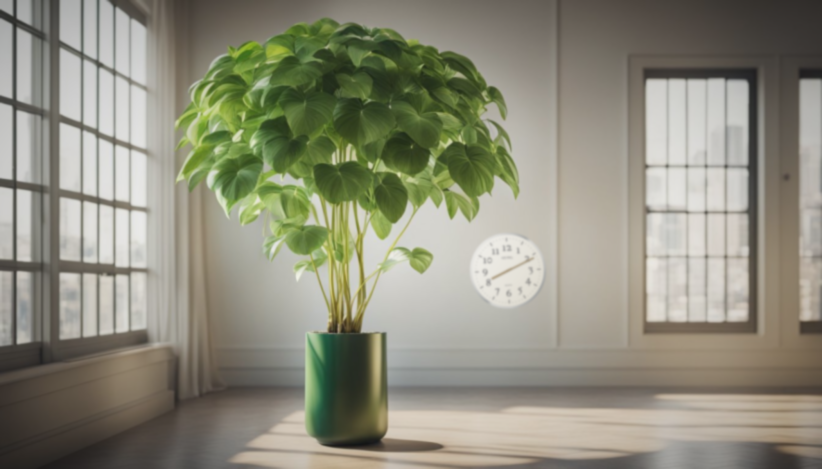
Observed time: **8:11**
